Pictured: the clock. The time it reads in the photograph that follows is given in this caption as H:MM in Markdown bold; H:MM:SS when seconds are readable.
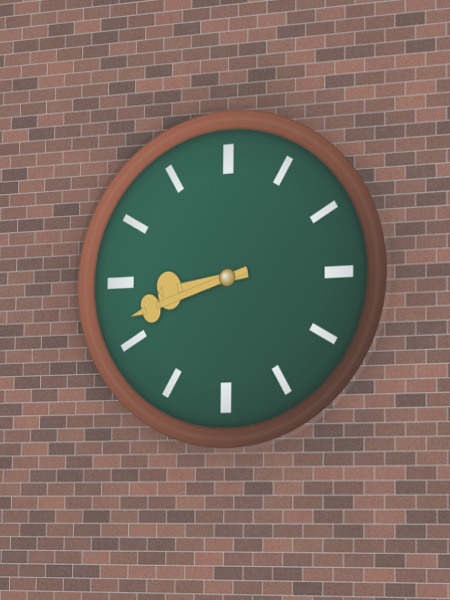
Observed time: **8:42**
